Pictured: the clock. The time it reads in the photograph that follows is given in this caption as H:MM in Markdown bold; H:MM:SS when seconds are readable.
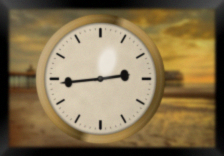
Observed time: **2:44**
